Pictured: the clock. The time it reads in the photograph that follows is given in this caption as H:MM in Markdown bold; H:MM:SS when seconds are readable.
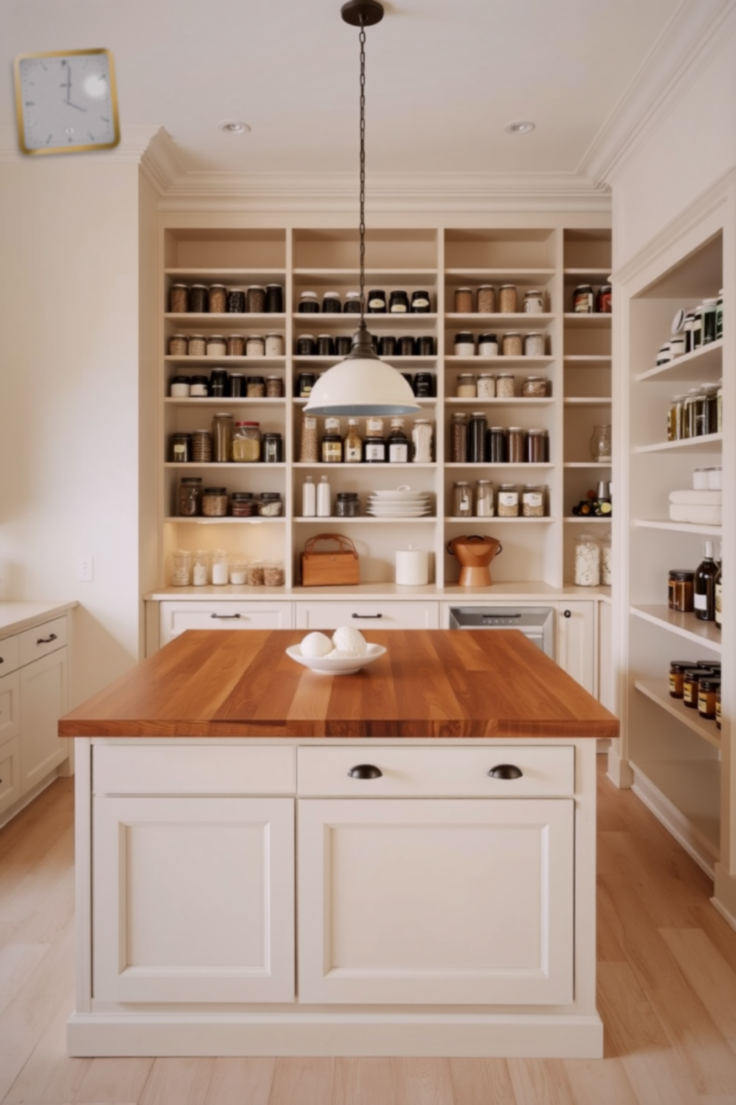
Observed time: **4:01**
